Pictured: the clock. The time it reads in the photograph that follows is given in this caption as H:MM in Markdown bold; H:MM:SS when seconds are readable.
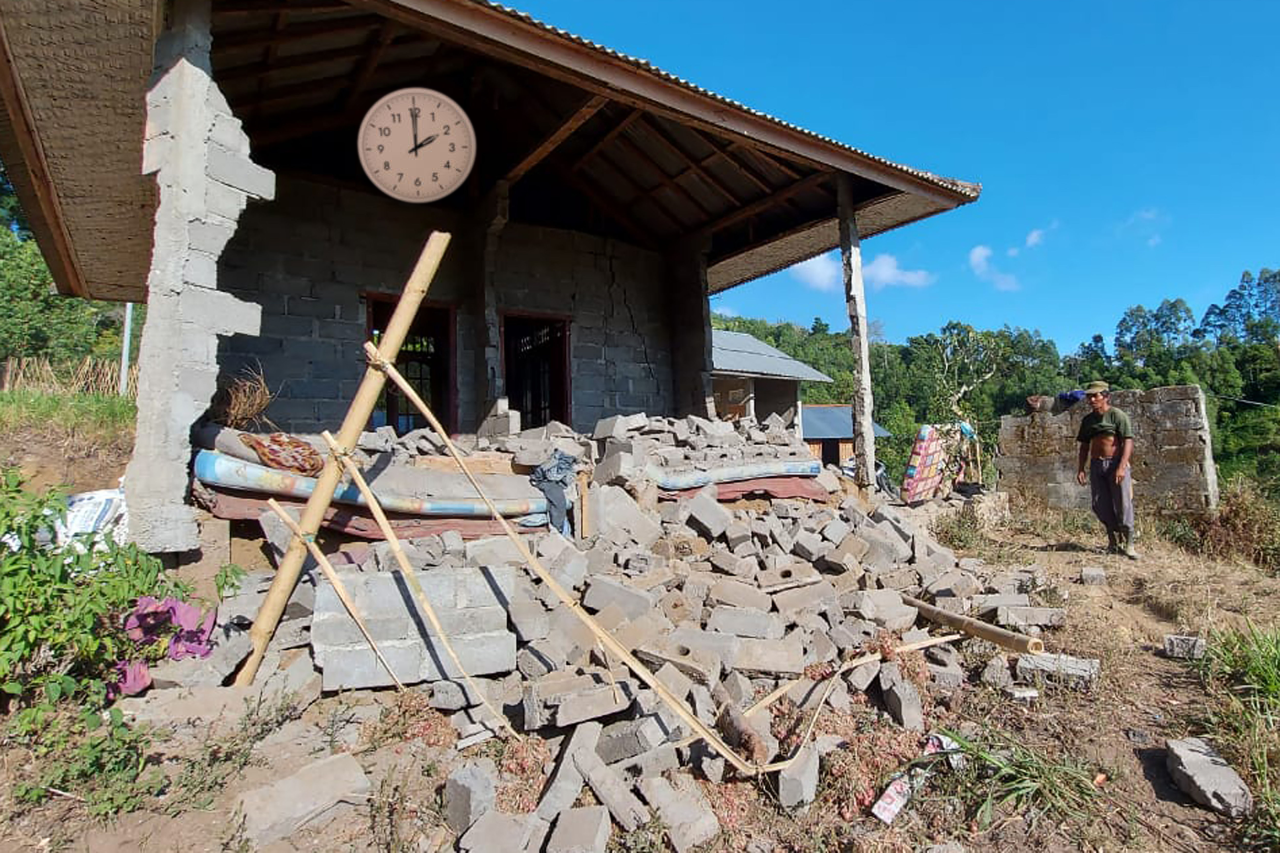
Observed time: **2:00**
